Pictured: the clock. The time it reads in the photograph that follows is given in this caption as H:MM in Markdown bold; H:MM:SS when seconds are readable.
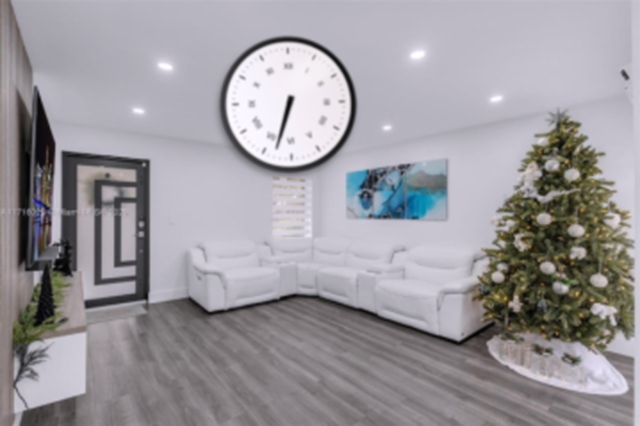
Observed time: **6:33**
